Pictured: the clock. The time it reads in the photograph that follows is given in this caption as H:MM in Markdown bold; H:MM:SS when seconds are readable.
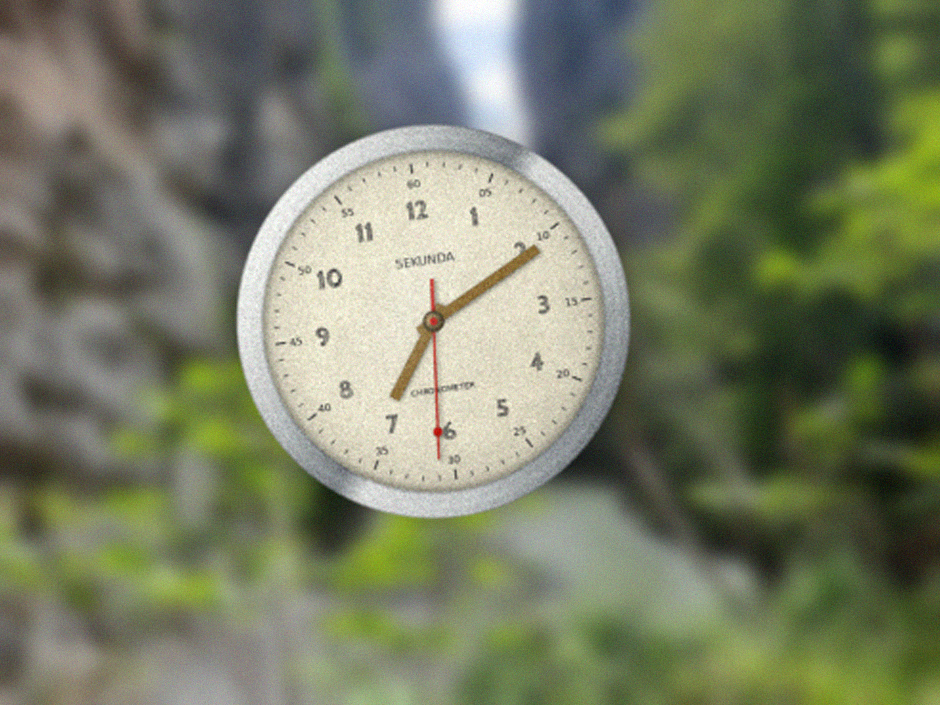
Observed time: **7:10:31**
